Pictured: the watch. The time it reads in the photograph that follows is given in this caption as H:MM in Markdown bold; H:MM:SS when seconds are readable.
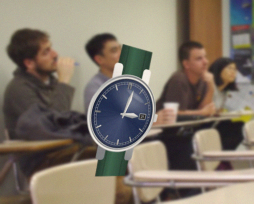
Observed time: **3:02**
